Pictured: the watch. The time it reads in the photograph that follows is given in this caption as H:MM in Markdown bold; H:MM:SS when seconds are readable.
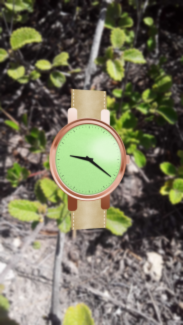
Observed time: **9:21**
